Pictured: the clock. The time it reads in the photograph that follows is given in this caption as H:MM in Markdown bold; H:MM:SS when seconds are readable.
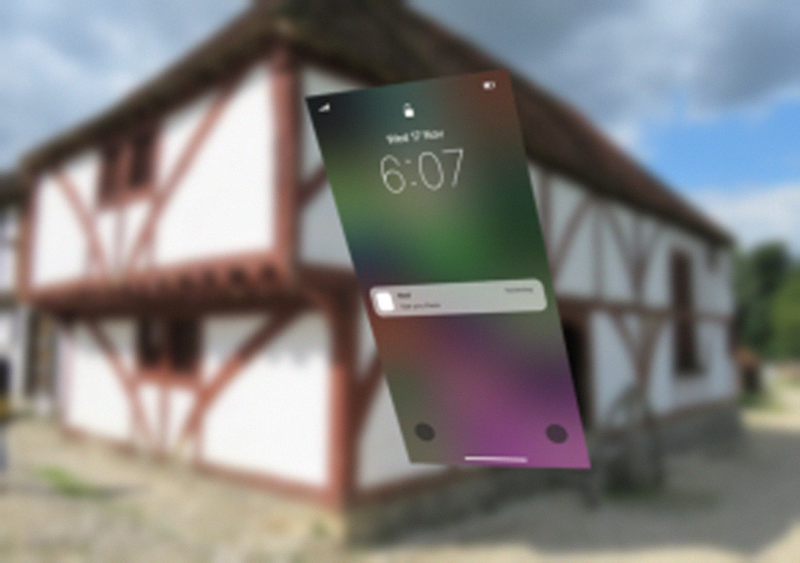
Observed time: **6:07**
